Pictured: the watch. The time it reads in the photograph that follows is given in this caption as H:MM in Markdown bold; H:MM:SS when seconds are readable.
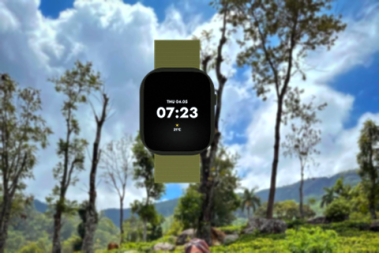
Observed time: **7:23**
